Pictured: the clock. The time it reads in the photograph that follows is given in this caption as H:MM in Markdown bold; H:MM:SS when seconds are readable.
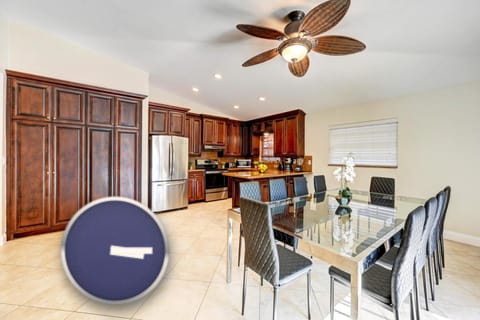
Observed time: **3:15**
